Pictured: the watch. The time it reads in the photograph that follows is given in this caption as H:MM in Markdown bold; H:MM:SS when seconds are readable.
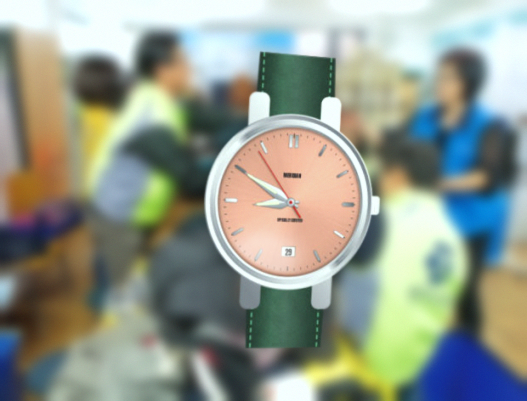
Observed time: **8:49:54**
